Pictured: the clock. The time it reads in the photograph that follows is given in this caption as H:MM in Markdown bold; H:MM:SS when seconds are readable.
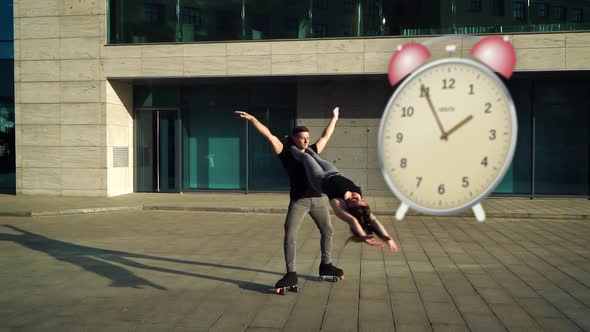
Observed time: **1:55**
